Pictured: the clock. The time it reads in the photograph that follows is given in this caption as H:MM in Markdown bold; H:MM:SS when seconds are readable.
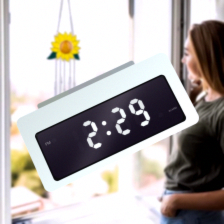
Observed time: **2:29**
